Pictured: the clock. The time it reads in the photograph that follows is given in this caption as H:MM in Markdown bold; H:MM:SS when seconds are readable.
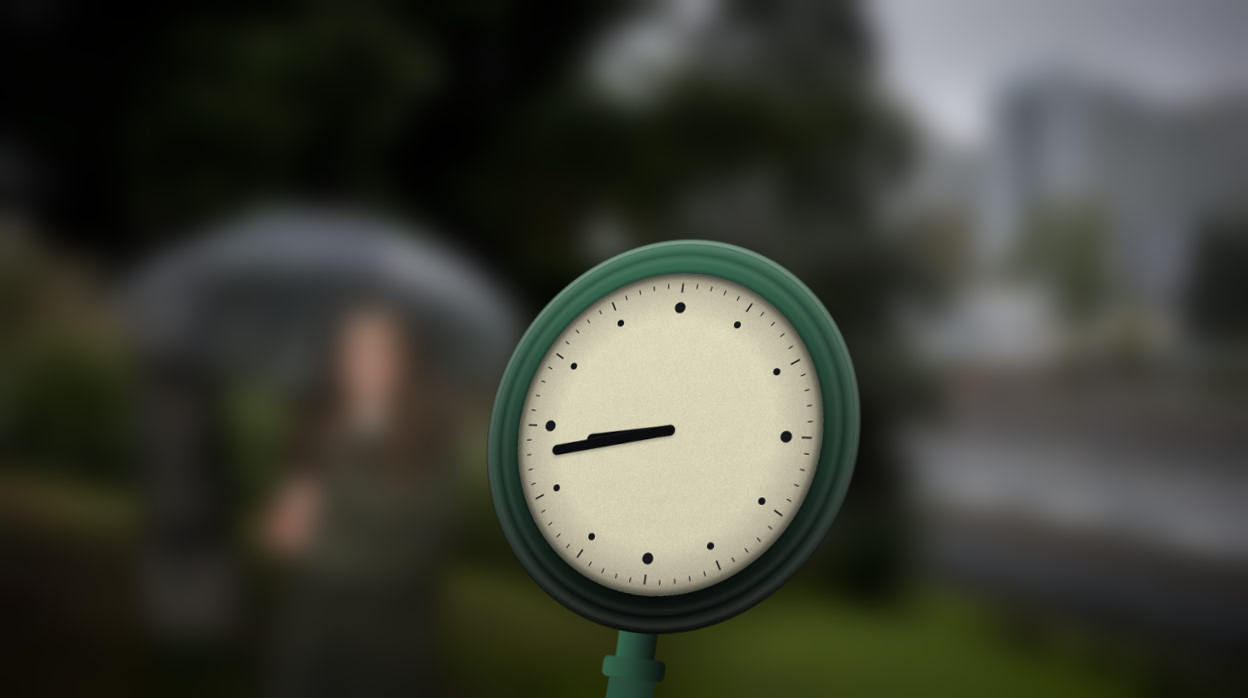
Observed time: **8:43**
